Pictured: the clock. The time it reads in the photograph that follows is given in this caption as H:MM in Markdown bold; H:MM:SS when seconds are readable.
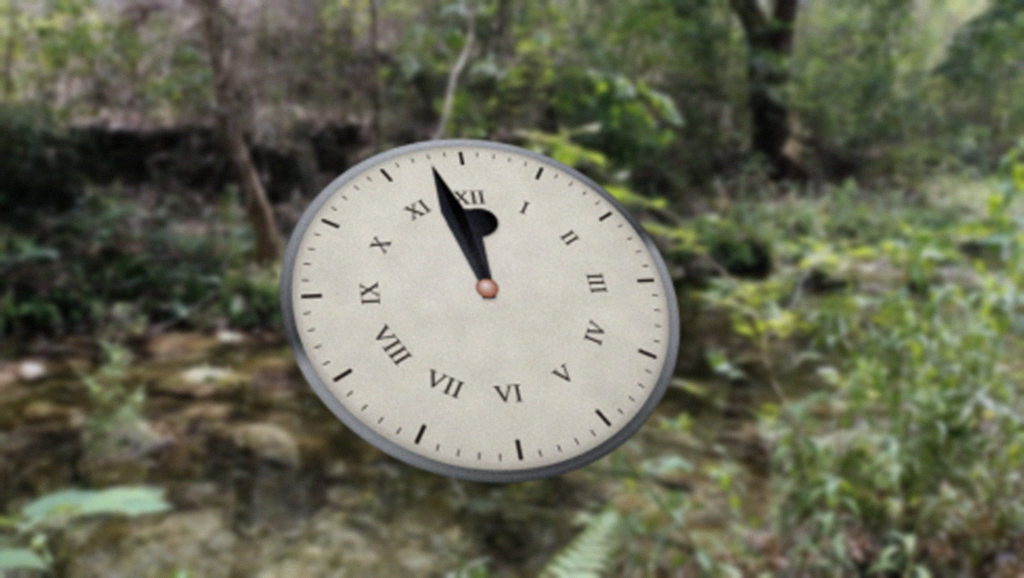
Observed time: **11:58**
